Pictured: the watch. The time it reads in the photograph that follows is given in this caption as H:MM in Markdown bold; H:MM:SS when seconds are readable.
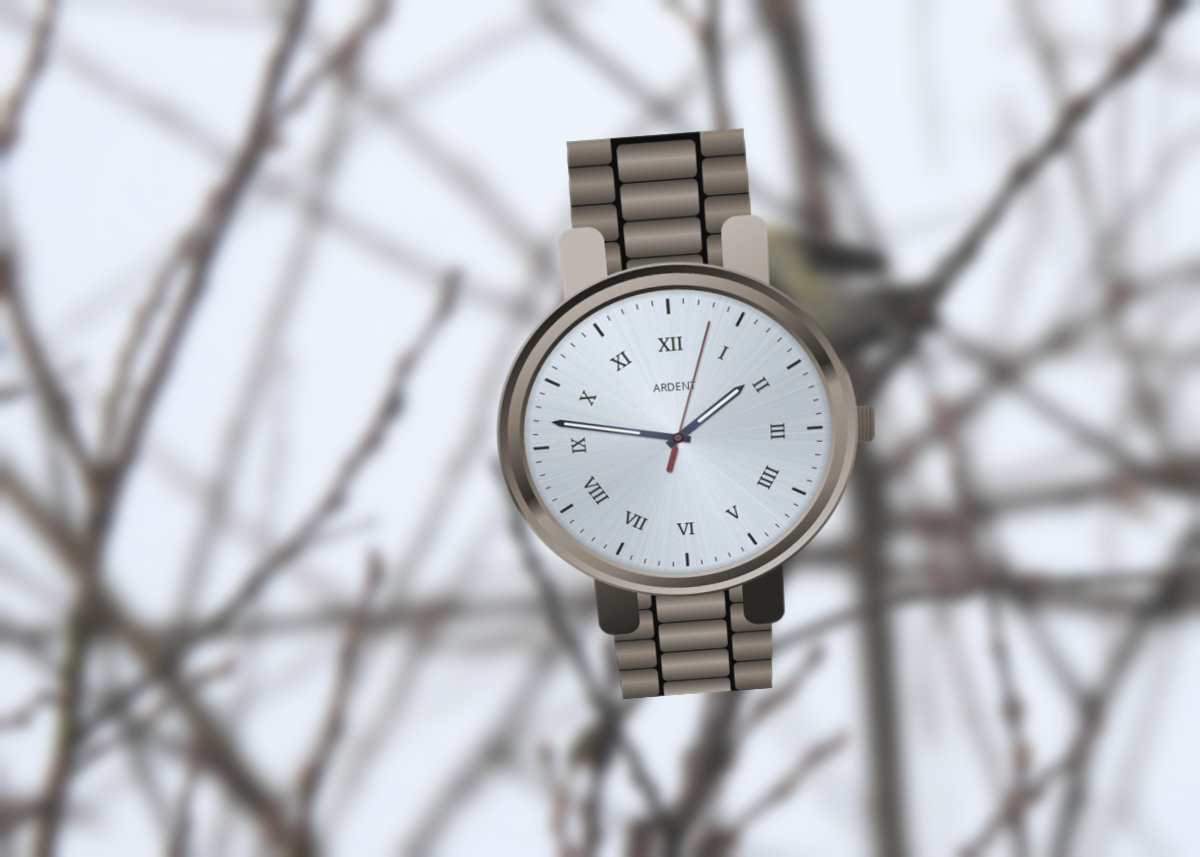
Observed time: **1:47:03**
